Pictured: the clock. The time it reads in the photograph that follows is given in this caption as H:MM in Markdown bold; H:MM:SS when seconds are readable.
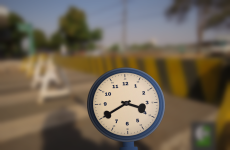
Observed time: **3:40**
